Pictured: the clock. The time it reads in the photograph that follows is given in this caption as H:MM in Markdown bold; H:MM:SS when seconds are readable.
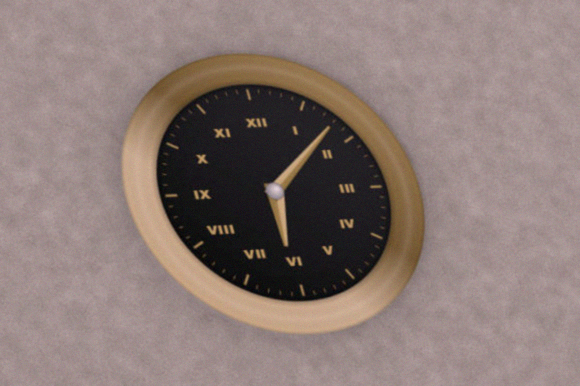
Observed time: **6:08**
